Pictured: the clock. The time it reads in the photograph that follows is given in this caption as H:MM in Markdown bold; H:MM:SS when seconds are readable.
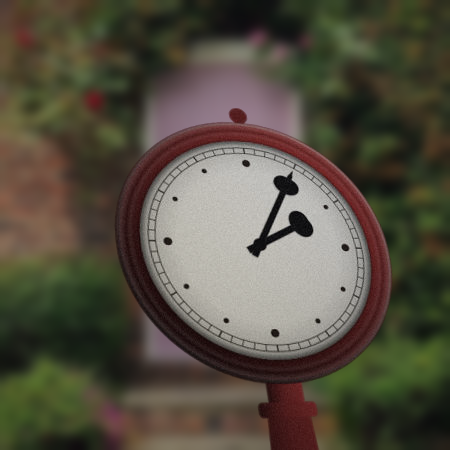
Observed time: **2:05**
